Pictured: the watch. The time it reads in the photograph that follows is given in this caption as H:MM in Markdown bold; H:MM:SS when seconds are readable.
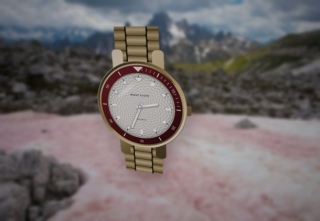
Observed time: **2:34**
